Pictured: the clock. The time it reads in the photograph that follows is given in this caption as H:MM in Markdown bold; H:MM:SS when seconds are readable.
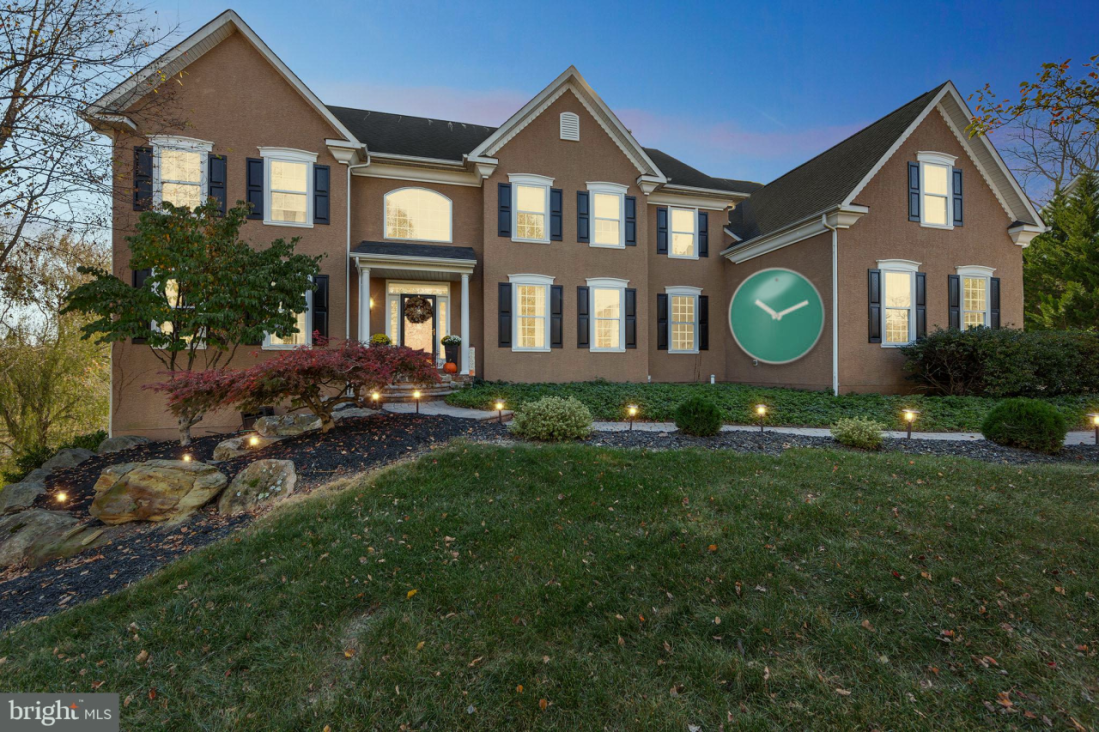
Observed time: **10:11**
